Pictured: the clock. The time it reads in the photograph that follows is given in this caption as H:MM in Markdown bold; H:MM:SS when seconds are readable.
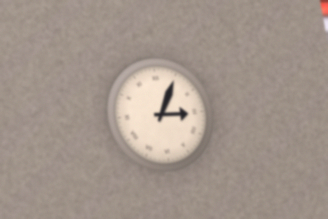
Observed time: **3:05**
